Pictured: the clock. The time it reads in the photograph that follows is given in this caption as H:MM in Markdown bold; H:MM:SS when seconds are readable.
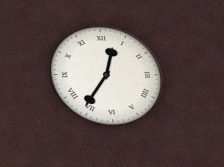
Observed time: **12:36**
